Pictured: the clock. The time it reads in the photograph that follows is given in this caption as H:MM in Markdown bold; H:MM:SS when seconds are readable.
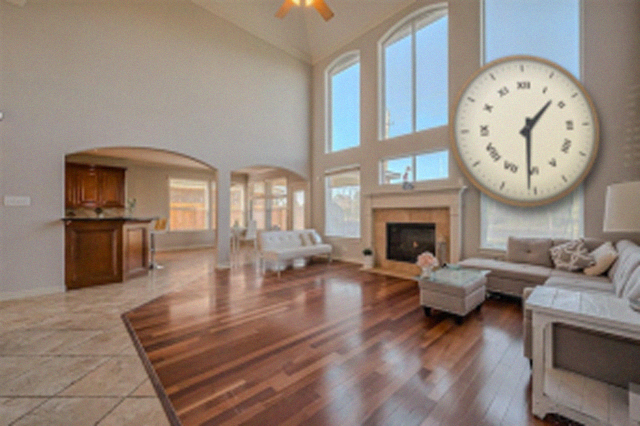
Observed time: **1:31**
